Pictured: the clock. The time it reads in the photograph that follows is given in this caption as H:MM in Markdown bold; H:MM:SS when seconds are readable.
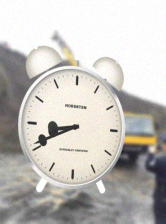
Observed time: **8:41**
